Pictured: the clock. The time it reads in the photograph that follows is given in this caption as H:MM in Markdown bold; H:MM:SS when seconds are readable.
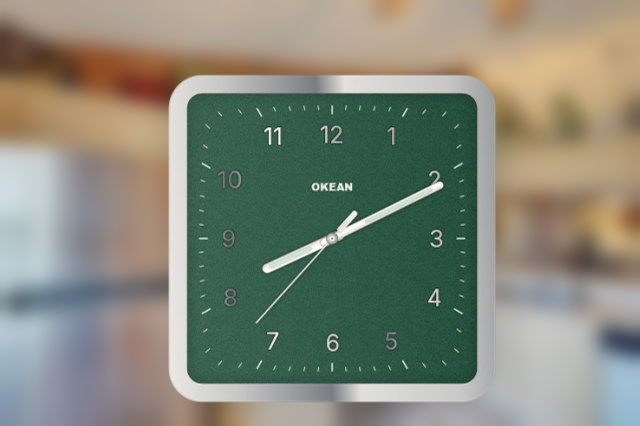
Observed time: **8:10:37**
